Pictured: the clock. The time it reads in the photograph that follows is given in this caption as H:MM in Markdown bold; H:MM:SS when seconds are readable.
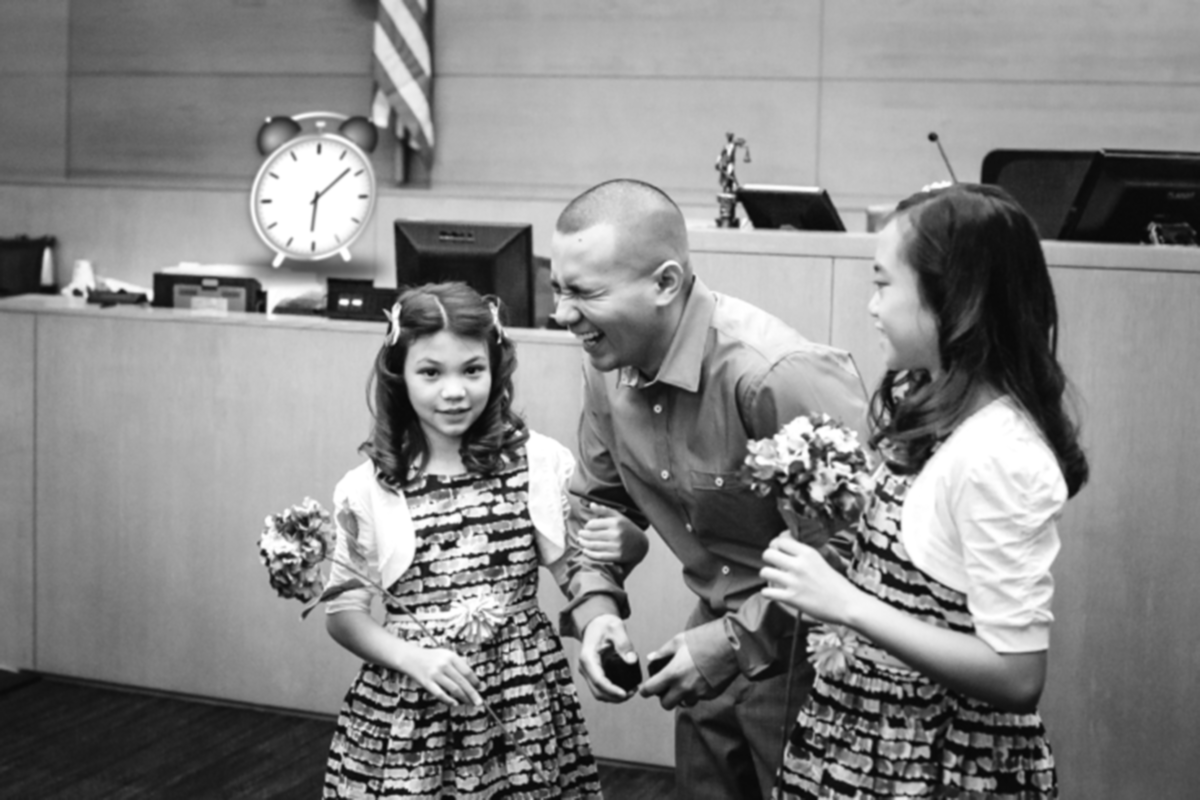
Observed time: **6:08**
